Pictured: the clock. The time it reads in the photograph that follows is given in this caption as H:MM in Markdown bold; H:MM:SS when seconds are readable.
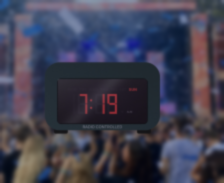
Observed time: **7:19**
